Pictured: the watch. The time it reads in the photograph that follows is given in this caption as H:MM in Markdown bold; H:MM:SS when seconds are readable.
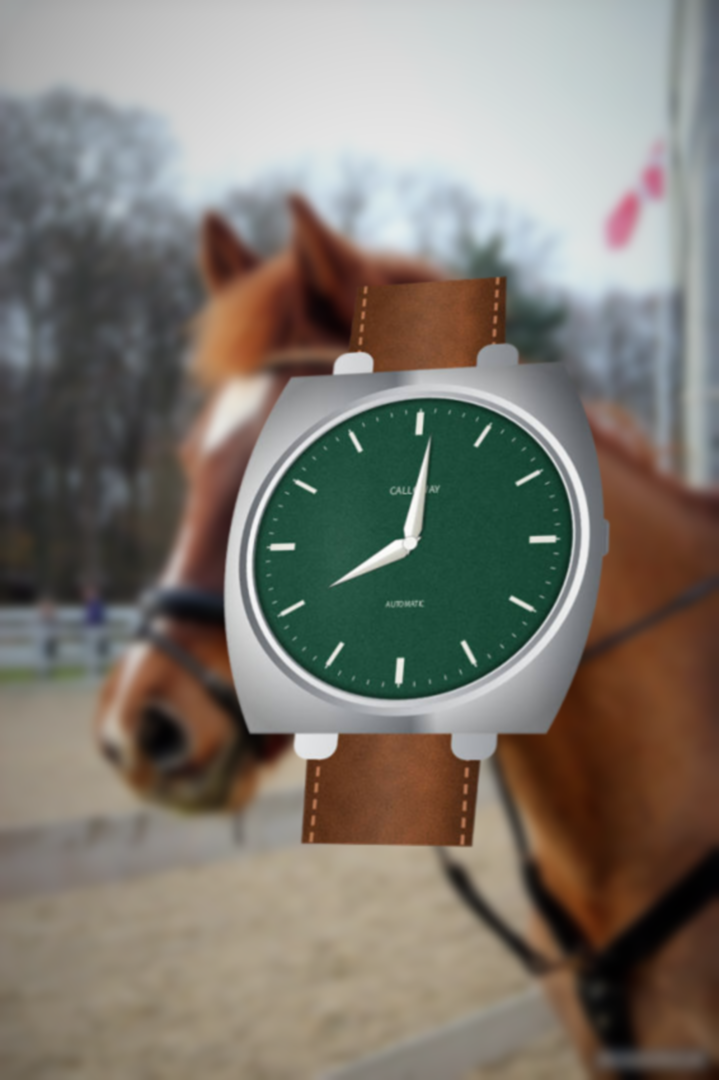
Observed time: **8:01**
